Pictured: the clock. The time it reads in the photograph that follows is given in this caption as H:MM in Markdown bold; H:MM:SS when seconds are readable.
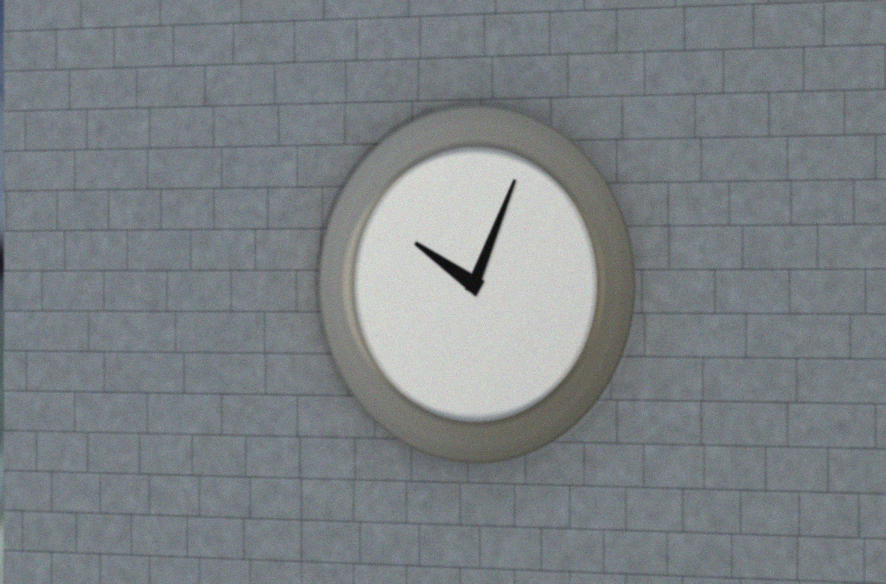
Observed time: **10:04**
